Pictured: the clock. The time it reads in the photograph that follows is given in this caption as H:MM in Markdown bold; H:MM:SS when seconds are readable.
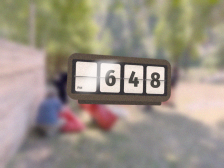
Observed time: **6:48**
